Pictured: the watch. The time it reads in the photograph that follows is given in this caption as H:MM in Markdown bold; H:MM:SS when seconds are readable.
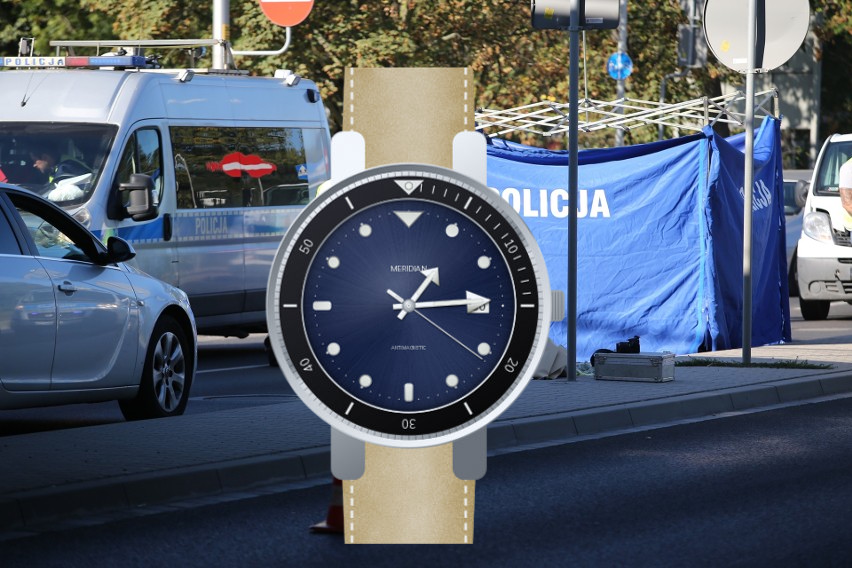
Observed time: **1:14:21**
